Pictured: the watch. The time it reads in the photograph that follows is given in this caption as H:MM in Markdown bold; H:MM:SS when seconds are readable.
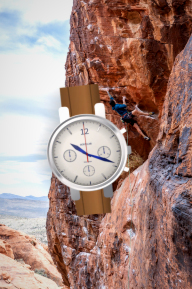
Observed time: **10:19**
